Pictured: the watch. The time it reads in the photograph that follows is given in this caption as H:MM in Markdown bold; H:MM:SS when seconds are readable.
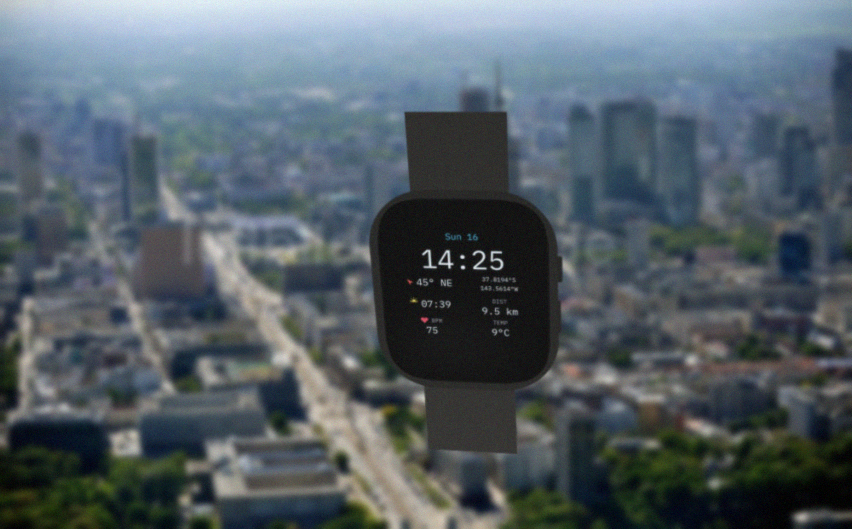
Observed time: **14:25**
